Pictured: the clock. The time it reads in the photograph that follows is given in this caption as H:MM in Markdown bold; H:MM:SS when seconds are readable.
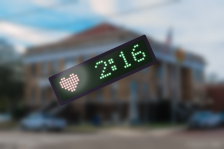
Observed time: **2:16**
